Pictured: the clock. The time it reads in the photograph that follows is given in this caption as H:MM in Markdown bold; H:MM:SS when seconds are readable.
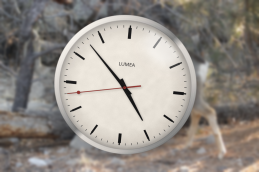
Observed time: **4:52:43**
